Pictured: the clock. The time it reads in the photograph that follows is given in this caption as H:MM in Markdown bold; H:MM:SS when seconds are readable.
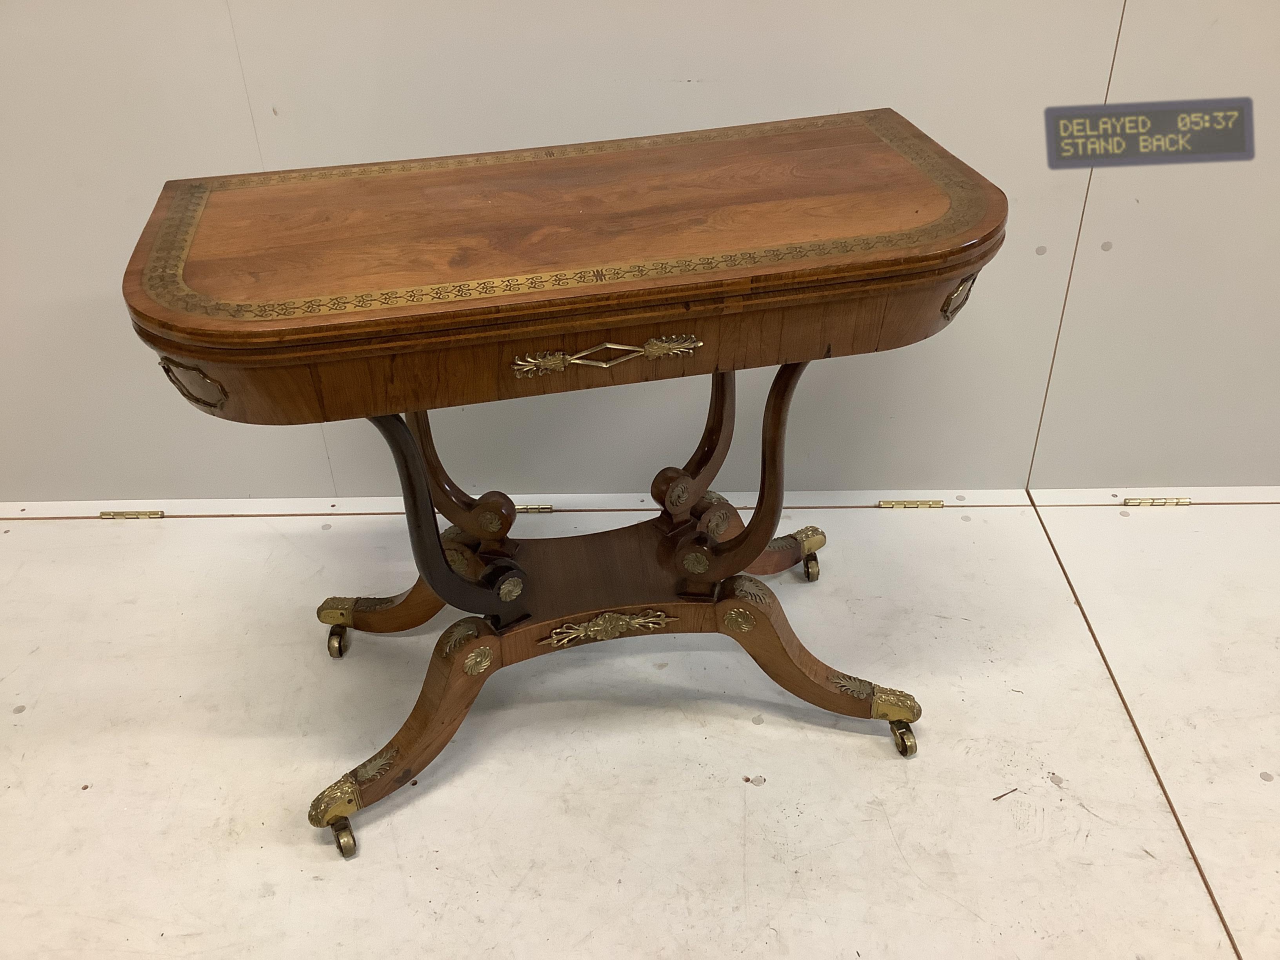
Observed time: **5:37**
